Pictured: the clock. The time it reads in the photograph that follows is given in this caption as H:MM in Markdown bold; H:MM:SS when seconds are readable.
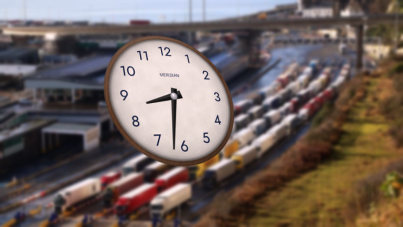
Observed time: **8:32**
